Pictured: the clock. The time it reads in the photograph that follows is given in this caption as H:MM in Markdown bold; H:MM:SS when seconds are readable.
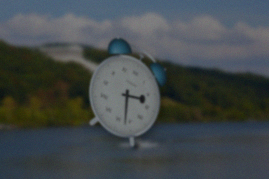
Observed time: **2:27**
